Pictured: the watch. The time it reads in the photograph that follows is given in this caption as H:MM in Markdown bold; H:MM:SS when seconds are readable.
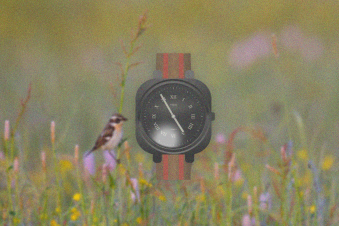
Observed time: **4:55**
